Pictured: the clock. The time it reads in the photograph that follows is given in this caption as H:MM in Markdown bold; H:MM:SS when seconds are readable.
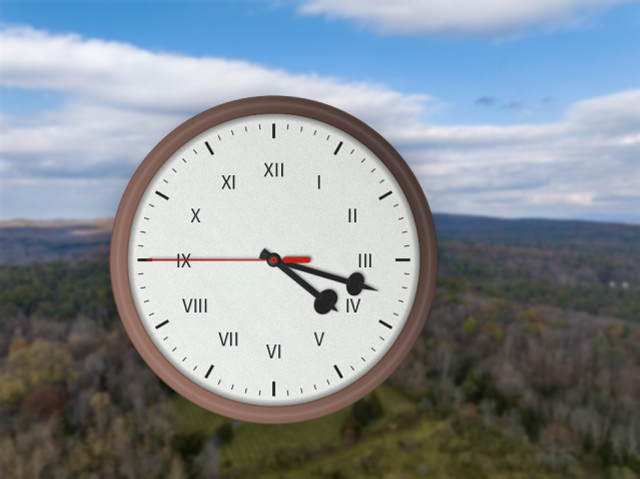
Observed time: **4:17:45**
